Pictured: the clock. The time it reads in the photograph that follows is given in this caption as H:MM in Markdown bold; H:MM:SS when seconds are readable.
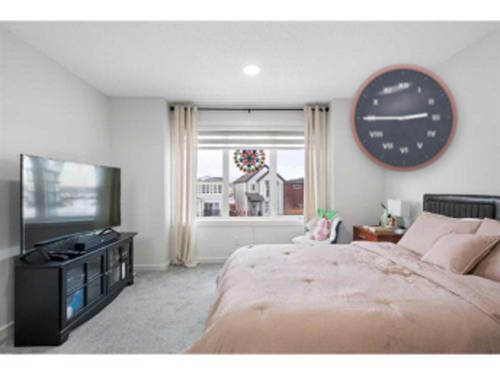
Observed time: **2:45**
